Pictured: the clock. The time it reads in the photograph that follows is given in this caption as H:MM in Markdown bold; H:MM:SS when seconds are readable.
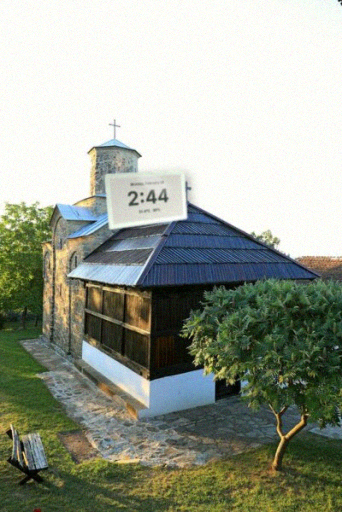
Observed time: **2:44**
